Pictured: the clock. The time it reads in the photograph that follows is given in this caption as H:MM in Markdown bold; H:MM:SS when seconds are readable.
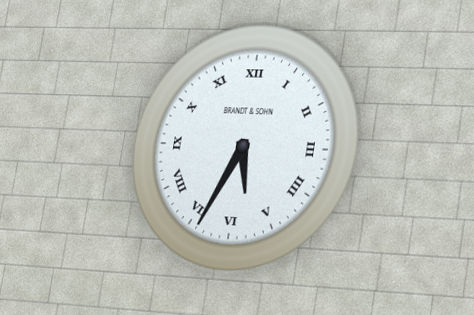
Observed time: **5:34**
